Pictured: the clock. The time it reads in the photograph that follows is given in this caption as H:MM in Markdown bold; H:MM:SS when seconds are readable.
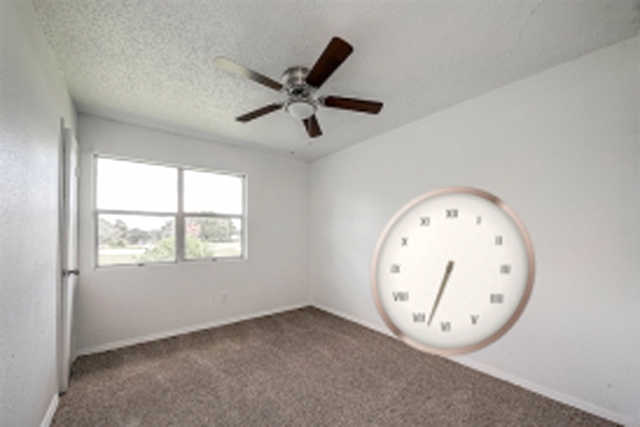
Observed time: **6:33**
